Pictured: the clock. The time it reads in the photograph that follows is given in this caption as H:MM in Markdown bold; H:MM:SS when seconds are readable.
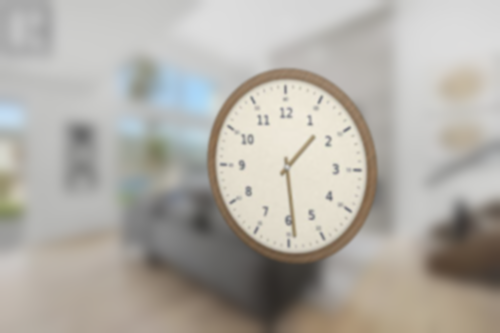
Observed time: **1:29**
